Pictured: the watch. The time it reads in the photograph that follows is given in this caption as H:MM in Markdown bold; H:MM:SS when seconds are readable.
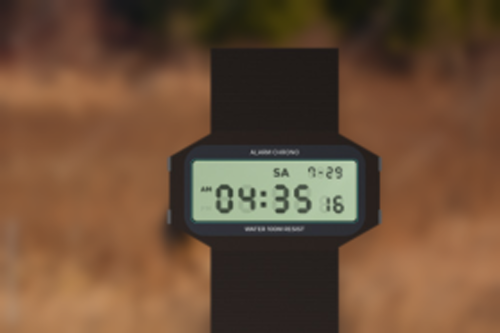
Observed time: **4:35:16**
